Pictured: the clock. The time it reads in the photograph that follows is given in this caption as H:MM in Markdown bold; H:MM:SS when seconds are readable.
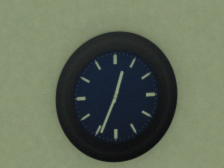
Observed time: **12:34**
